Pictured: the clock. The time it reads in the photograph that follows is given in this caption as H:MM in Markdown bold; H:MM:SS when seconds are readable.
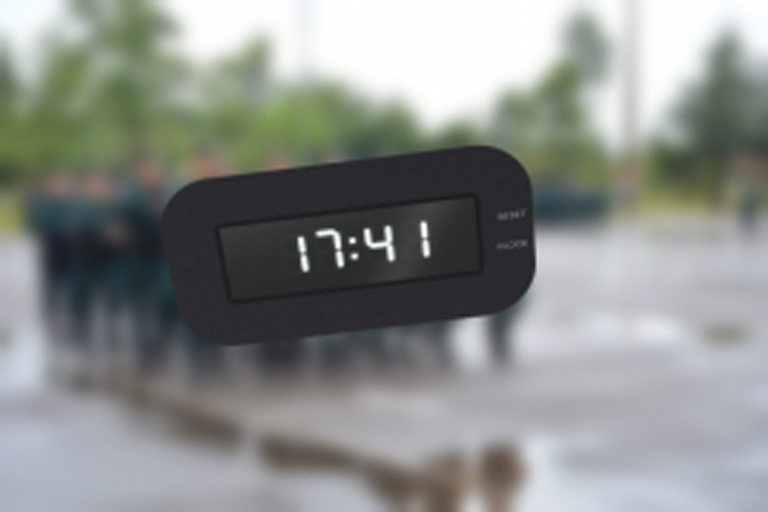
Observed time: **17:41**
